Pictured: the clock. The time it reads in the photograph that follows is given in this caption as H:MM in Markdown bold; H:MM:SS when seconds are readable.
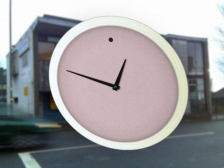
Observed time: **12:48**
